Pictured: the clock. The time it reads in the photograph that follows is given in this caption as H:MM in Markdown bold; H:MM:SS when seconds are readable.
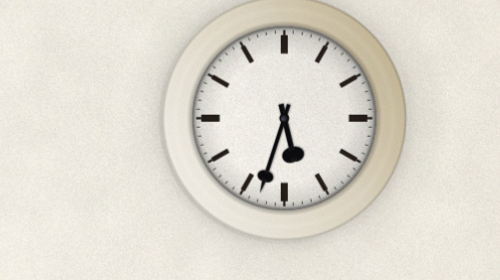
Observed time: **5:33**
